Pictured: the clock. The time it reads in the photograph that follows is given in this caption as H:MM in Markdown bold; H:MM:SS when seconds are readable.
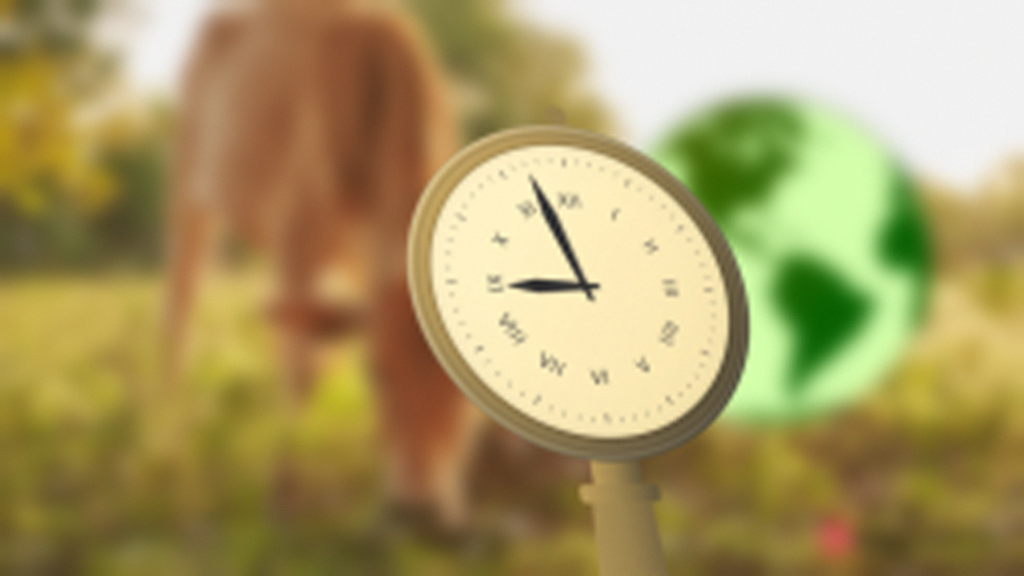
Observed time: **8:57**
